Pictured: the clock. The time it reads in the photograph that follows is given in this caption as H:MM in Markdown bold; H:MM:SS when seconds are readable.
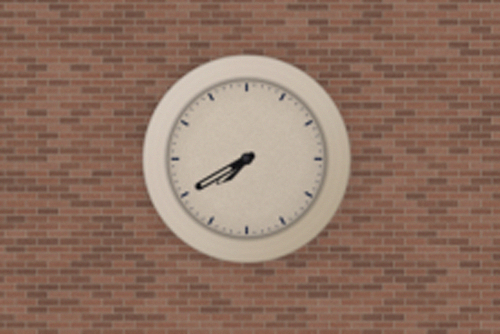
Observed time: **7:40**
